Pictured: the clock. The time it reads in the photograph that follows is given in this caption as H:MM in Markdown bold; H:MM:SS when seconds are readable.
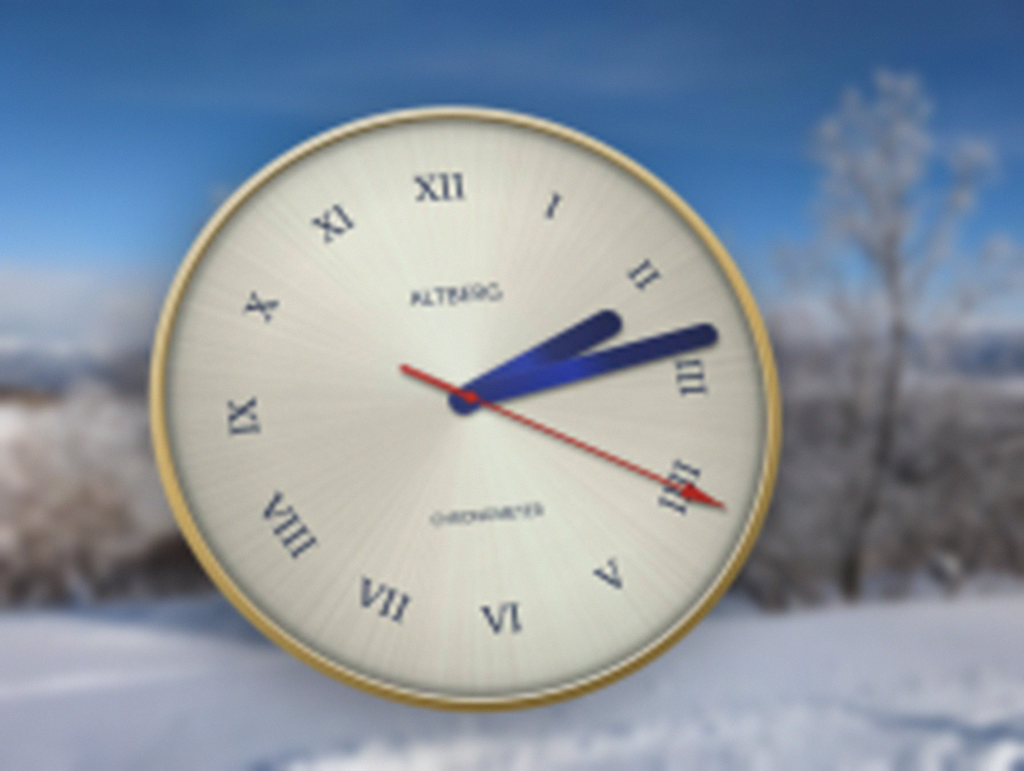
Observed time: **2:13:20**
